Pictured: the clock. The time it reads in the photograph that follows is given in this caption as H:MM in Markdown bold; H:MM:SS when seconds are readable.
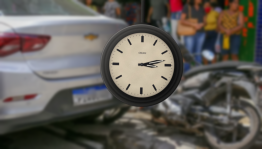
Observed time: **3:13**
